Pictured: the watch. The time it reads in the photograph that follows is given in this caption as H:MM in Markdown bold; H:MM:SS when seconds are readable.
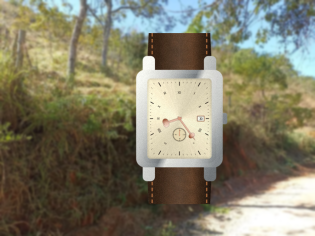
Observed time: **8:24**
